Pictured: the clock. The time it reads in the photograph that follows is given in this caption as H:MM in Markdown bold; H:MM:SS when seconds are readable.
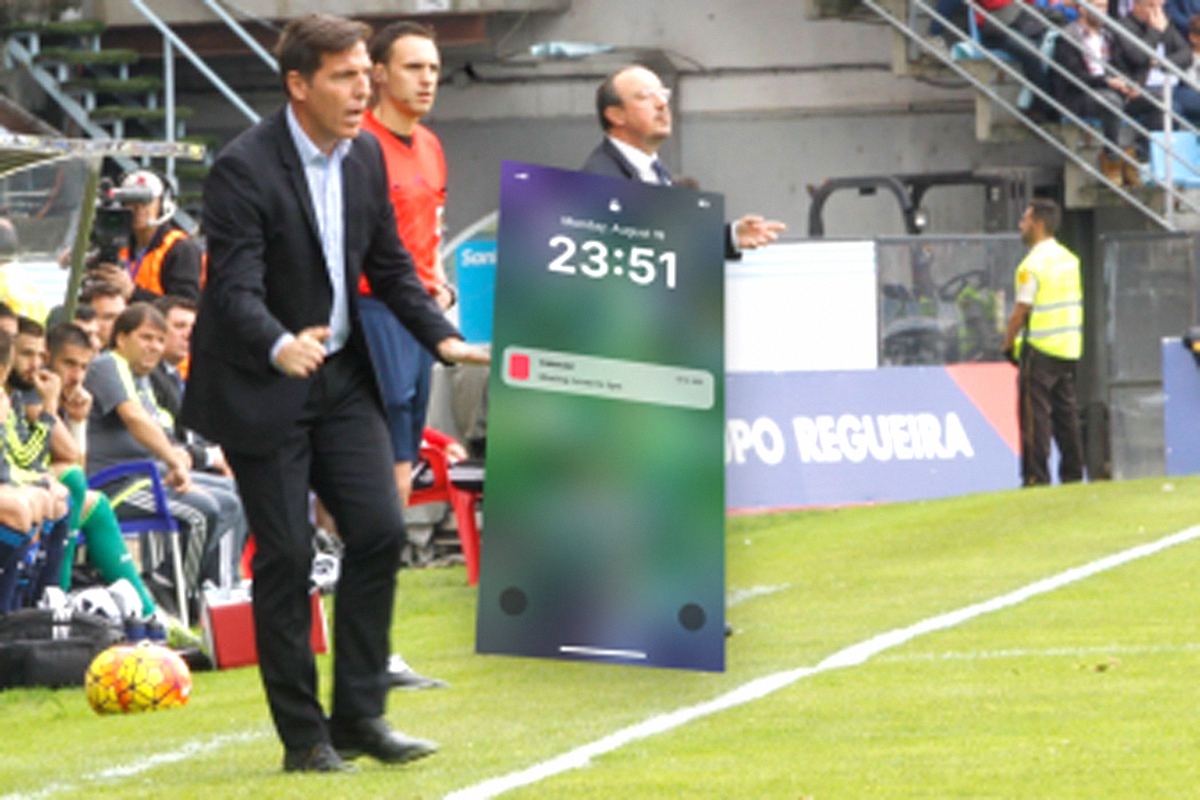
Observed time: **23:51**
